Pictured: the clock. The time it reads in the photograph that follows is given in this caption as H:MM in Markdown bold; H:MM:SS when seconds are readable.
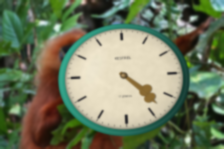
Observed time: **4:23**
